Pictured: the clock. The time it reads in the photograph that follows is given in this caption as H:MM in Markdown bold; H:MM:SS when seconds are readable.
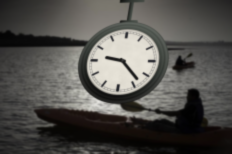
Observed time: **9:23**
